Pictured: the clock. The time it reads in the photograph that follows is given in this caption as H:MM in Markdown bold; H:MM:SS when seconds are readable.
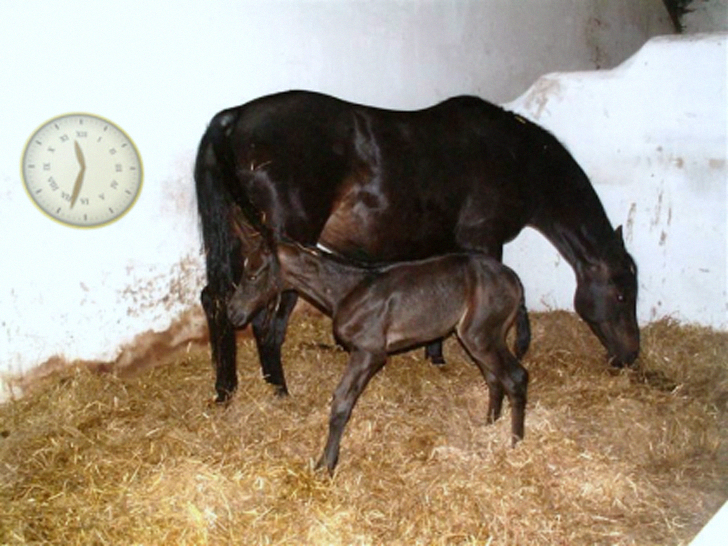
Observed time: **11:33**
